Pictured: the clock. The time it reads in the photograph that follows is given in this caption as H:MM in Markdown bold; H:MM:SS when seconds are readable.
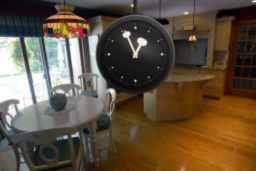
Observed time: **12:56**
